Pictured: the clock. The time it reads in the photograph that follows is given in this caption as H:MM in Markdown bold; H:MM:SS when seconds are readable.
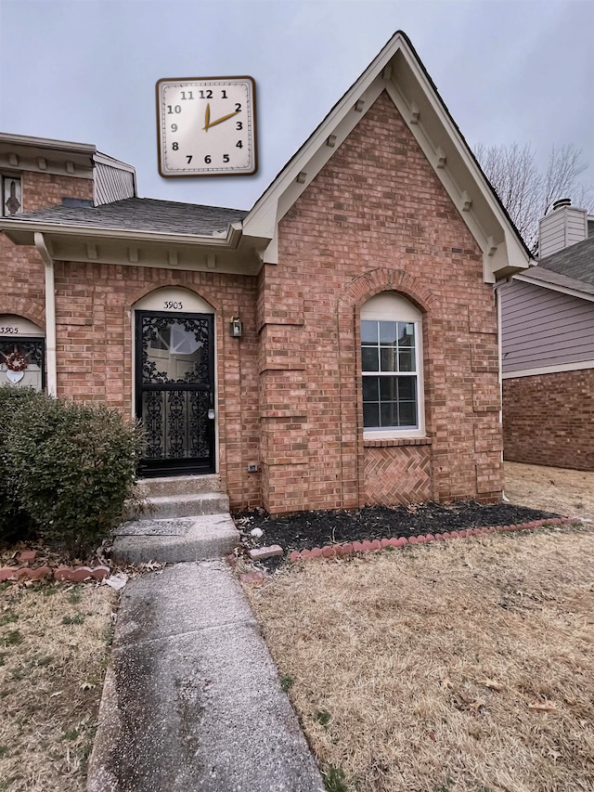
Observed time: **12:11**
